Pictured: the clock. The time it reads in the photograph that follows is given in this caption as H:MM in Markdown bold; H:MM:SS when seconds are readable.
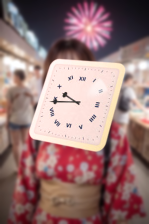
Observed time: **9:44**
